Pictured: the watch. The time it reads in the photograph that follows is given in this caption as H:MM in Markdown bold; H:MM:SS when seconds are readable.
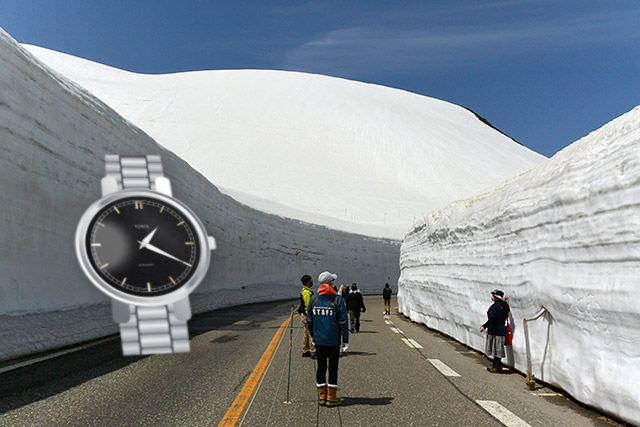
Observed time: **1:20**
